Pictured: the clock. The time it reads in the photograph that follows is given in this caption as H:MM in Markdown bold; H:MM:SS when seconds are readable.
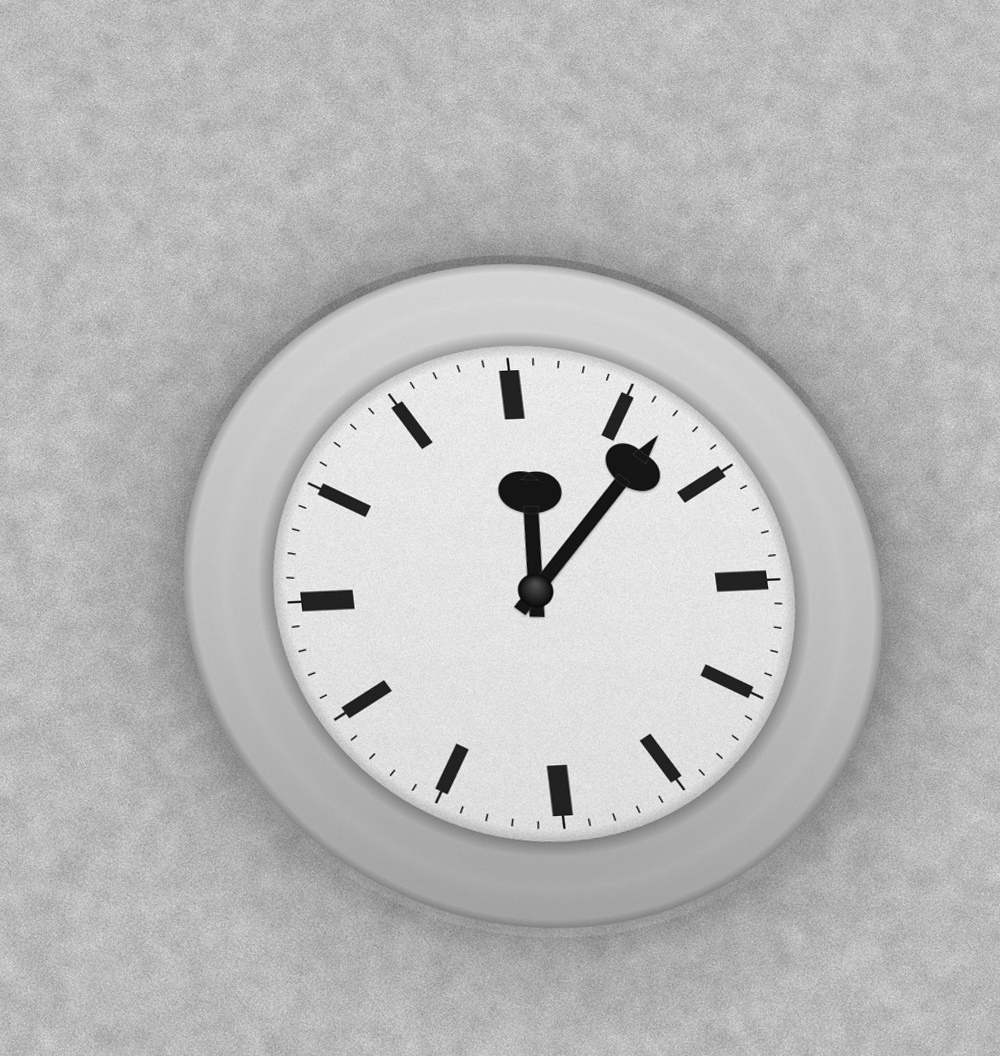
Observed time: **12:07**
